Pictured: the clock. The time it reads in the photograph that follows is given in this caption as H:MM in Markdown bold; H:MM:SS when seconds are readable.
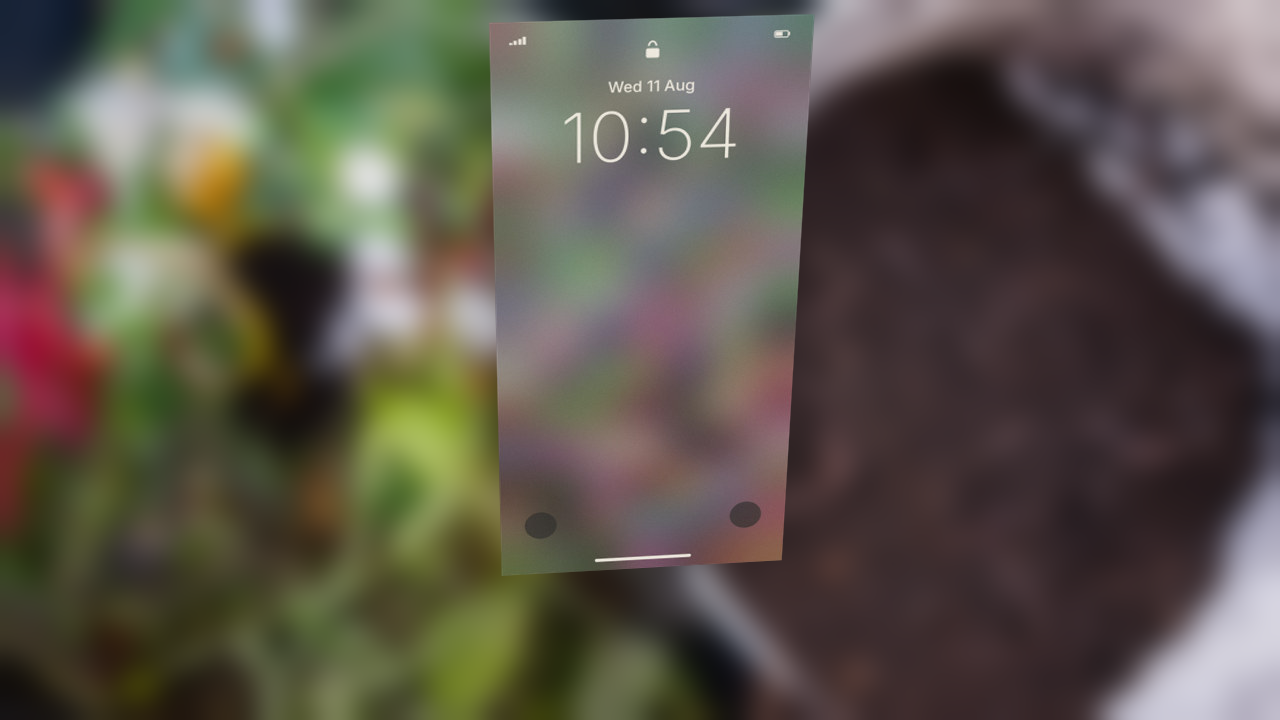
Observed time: **10:54**
